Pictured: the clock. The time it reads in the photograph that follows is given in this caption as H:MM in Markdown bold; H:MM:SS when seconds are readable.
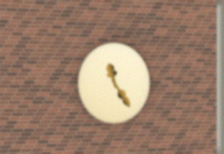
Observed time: **11:24**
